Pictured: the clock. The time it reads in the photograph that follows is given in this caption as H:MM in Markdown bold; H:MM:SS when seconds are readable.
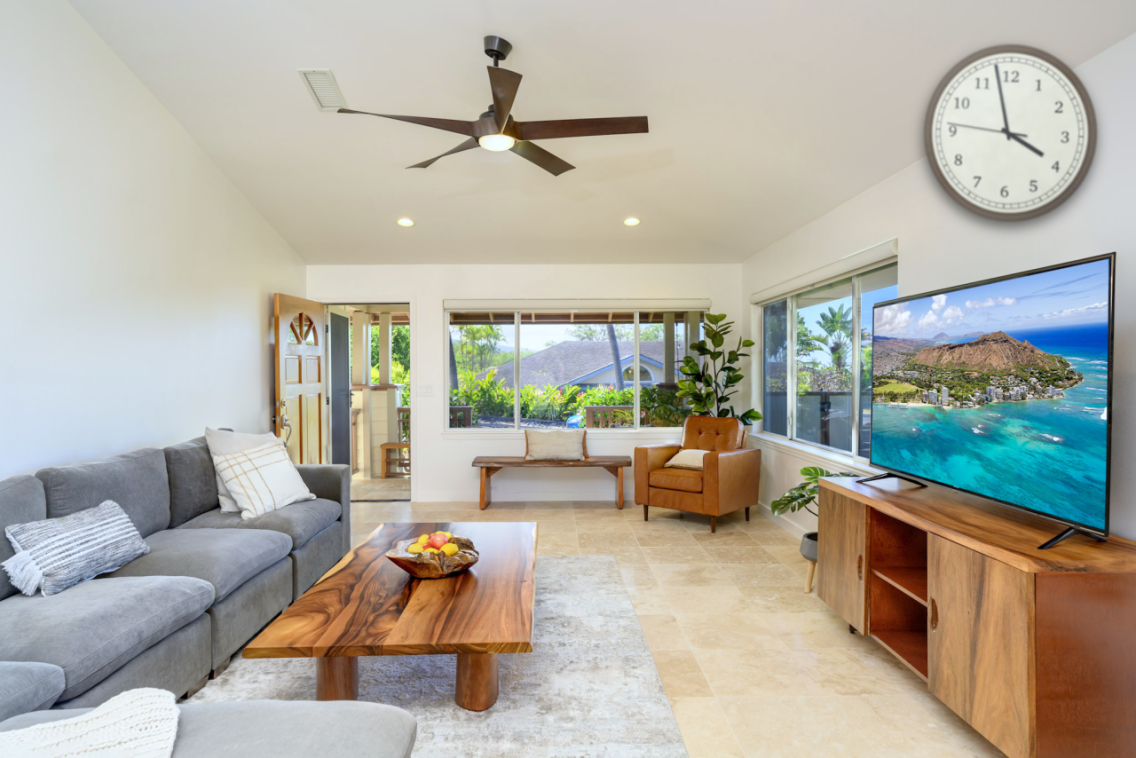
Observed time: **3:57:46**
